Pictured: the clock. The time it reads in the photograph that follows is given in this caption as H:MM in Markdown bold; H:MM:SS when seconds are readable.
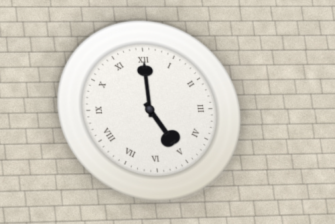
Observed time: **5:00**
